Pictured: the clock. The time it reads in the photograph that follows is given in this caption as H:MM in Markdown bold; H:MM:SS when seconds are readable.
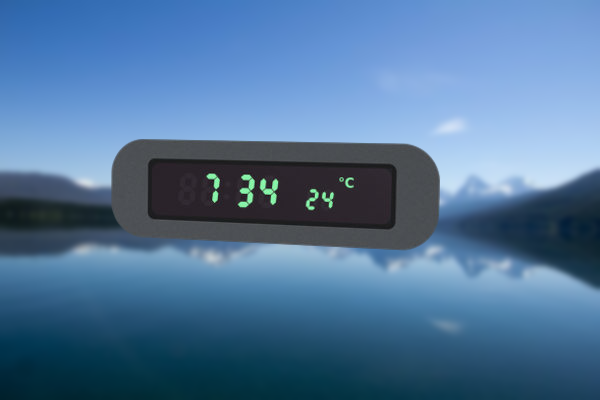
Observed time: **7:34**
